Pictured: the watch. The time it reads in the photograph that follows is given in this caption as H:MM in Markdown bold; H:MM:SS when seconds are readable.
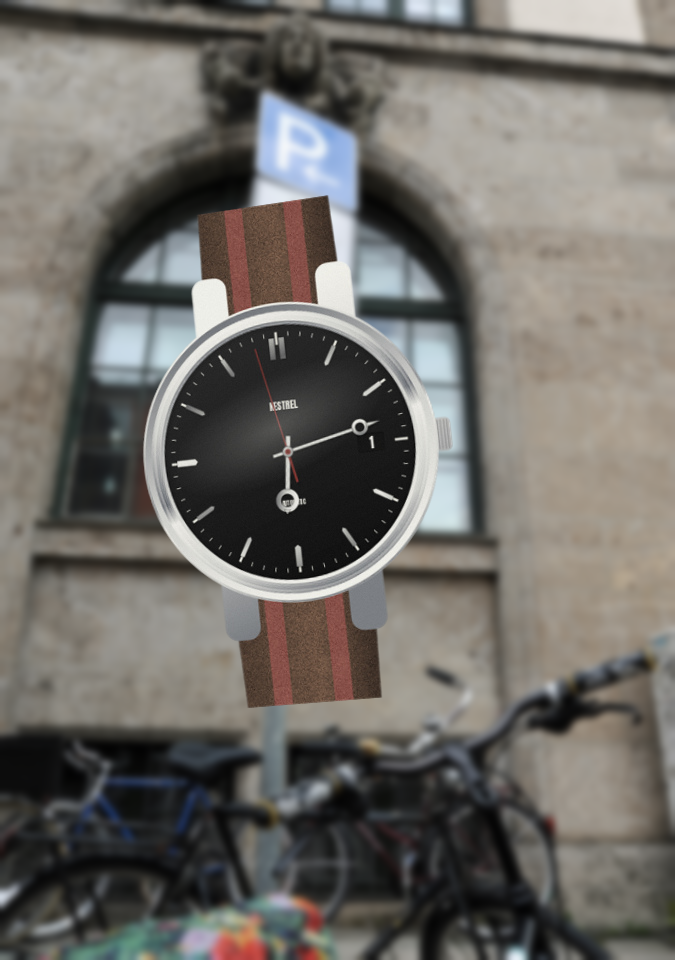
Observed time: **6:12:58**
